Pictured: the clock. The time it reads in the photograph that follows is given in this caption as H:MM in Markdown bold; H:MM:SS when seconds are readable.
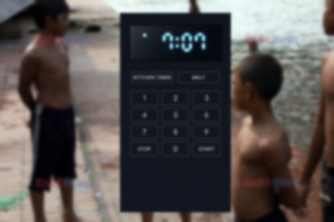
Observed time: **7:07**
